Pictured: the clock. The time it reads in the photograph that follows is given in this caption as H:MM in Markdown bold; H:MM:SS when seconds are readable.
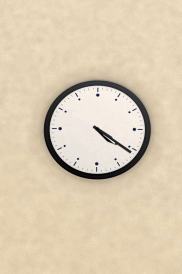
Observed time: **4:21**
